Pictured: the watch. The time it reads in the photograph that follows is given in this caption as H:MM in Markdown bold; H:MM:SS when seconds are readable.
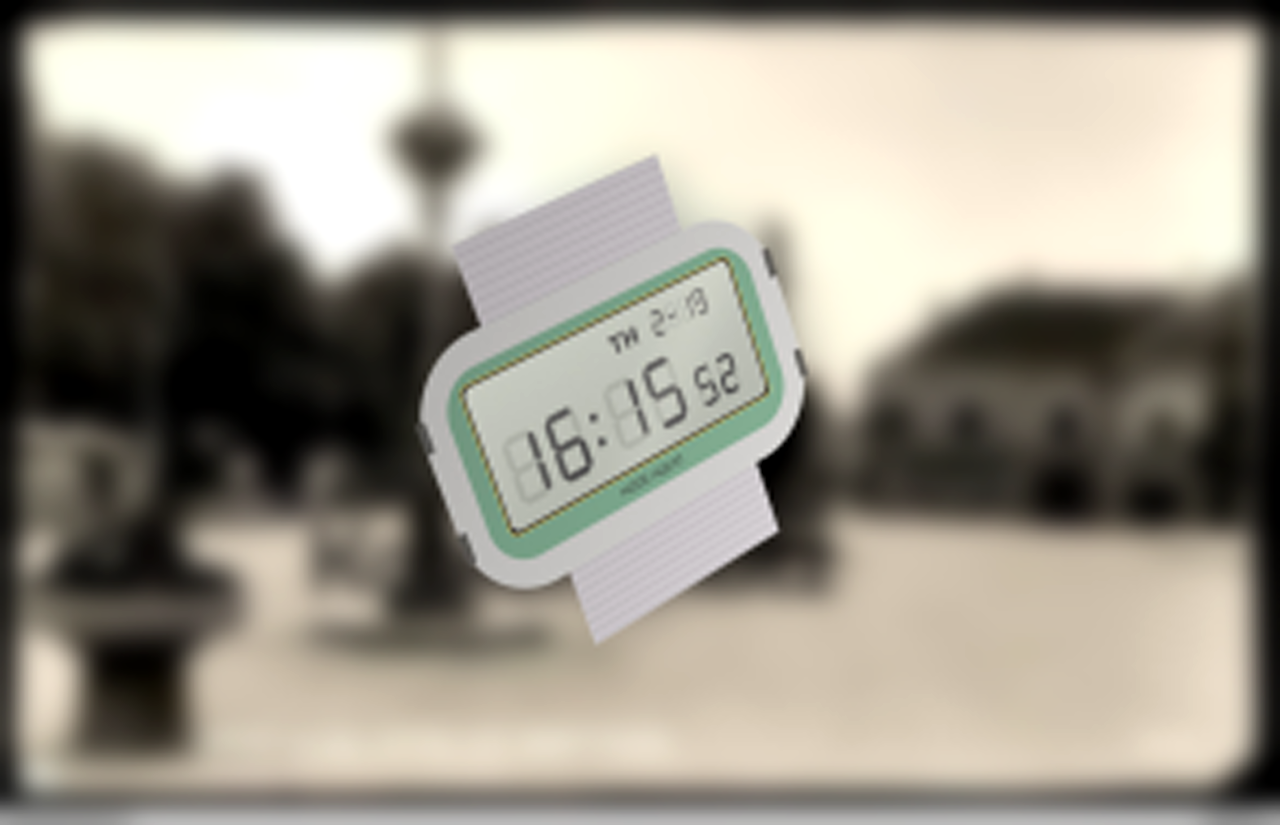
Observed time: **16:15:52**
